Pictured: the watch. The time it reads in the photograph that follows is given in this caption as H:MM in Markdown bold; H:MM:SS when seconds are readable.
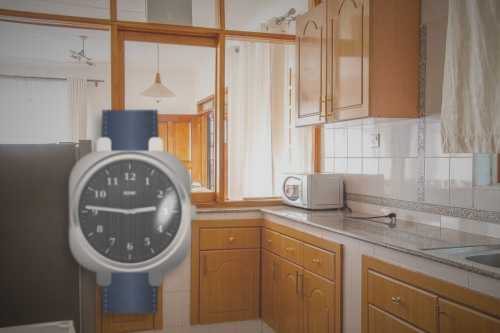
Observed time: **2:46**
